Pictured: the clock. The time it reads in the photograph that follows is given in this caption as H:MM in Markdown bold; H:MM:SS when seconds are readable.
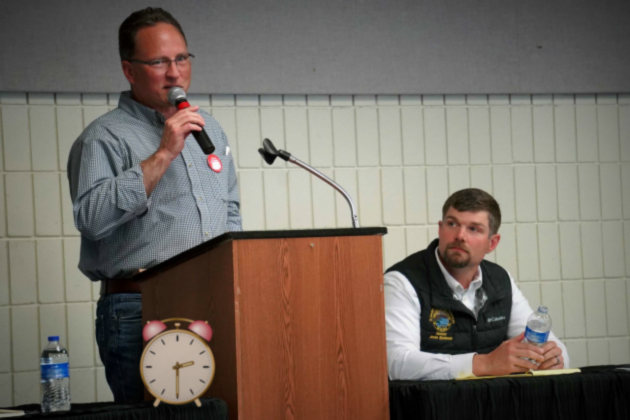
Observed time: **2:30**
